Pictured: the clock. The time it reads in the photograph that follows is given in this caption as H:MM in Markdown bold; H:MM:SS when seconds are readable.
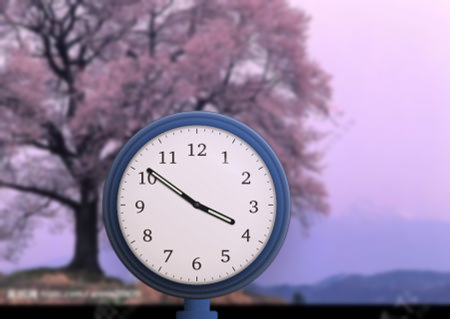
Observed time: **3:51**
